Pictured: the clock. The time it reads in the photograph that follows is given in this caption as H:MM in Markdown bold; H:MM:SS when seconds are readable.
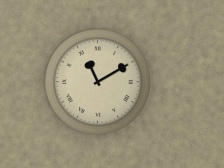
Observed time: **11:10**
